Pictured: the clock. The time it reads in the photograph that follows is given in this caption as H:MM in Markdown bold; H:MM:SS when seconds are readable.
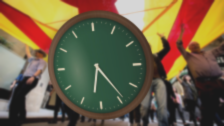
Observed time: **6:24**
